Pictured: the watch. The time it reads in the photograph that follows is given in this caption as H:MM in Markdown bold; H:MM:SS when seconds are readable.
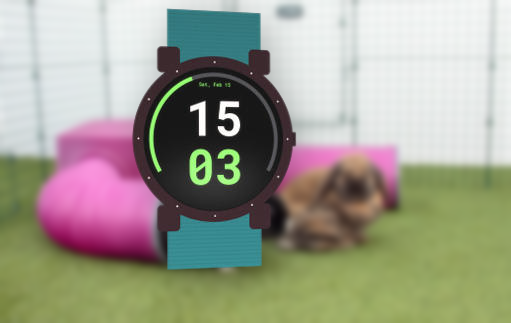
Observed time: **15:03**
